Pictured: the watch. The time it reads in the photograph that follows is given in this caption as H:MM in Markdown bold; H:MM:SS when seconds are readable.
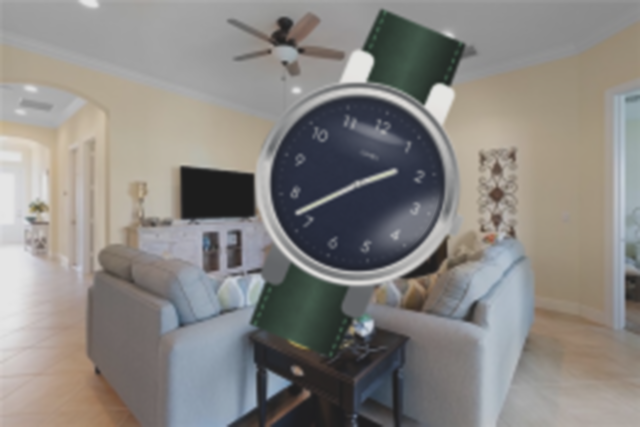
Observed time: **1:37**
